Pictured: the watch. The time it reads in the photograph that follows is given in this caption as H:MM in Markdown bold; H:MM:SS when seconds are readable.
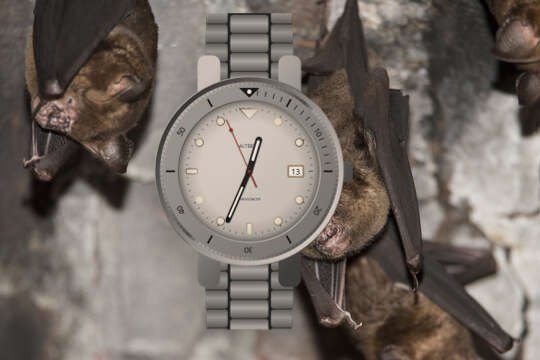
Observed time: **12:33:56**
